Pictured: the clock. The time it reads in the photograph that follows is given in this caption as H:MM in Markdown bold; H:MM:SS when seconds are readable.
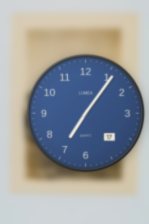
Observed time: **7:06**
